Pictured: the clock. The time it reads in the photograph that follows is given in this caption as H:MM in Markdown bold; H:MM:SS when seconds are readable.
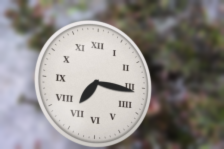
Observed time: **7:16**
